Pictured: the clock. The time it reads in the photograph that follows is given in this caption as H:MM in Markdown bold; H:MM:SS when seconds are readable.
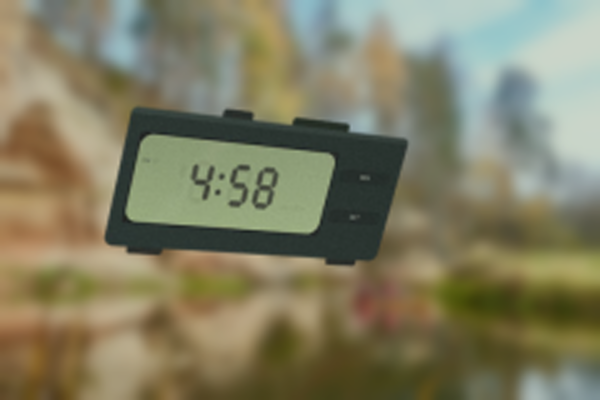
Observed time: **4:58**
